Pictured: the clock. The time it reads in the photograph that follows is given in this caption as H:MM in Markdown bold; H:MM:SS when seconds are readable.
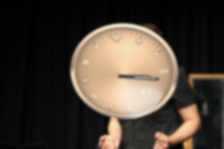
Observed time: **3:17**
